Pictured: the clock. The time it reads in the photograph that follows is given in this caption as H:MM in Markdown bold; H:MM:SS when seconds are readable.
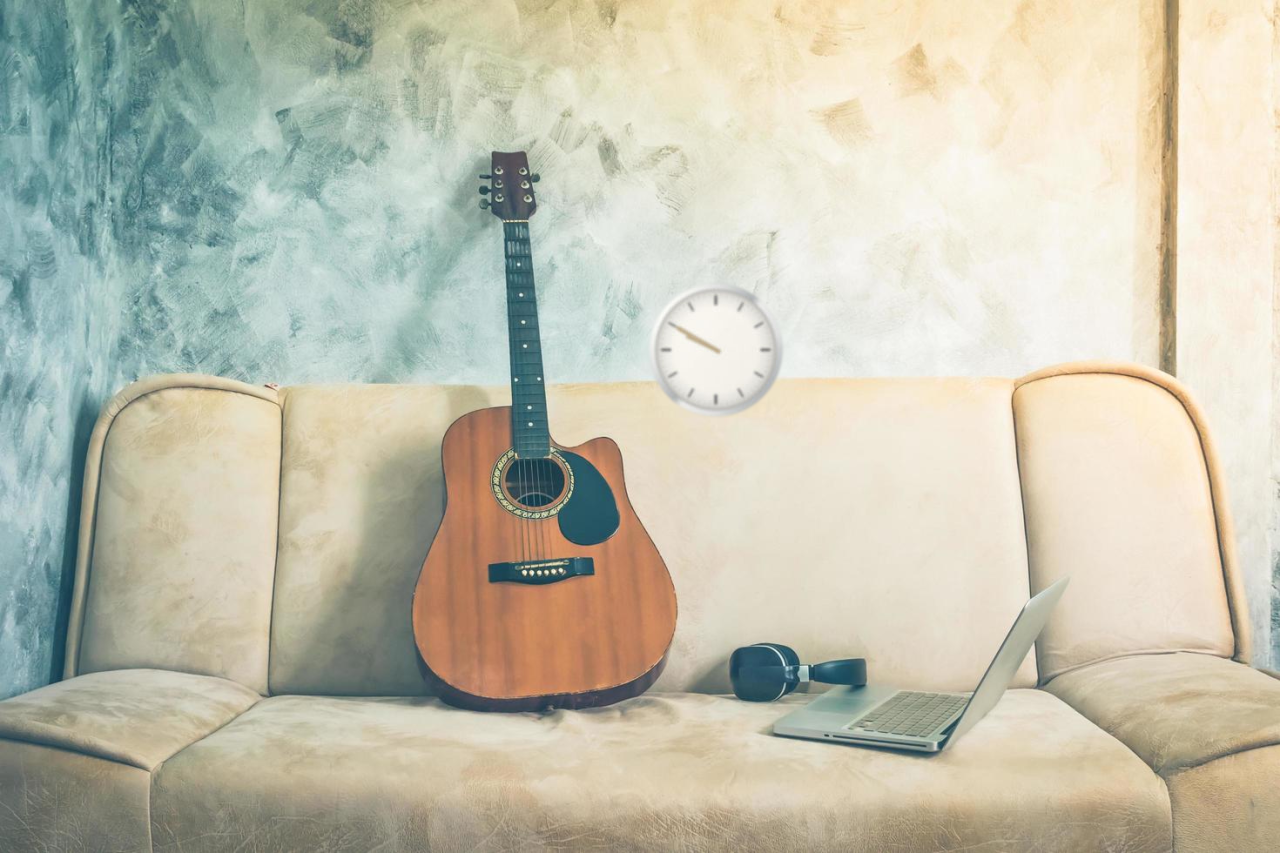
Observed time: **9:50**
